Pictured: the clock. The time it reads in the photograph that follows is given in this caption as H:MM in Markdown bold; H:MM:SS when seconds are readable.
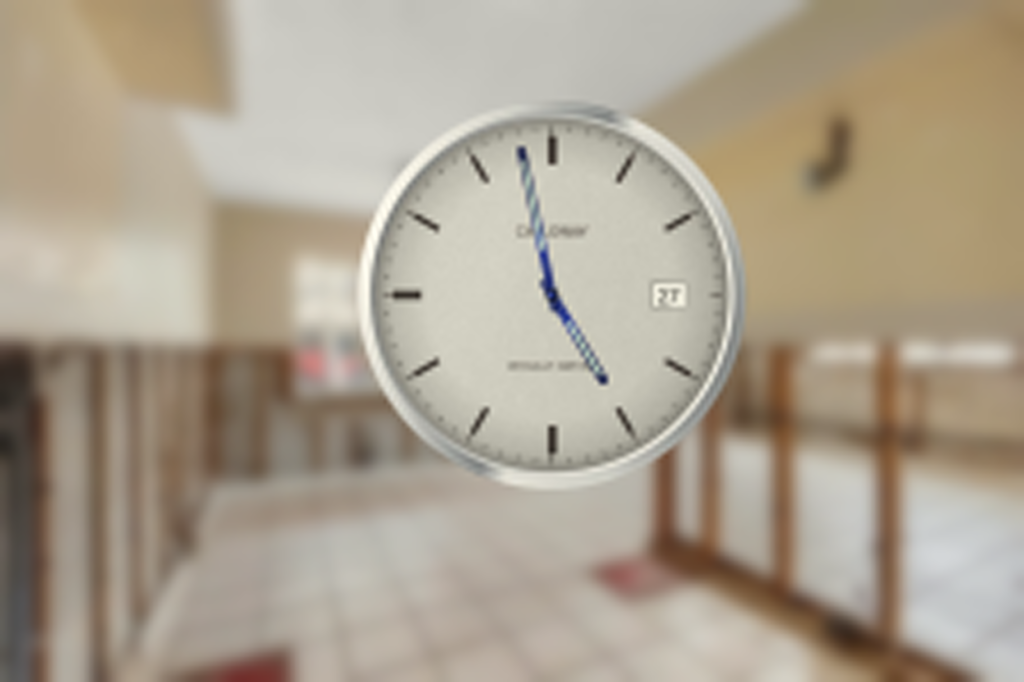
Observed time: **4:58**
